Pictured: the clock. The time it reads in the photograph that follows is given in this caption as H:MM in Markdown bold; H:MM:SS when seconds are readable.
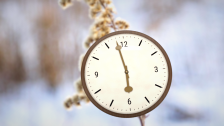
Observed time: **5:58**
